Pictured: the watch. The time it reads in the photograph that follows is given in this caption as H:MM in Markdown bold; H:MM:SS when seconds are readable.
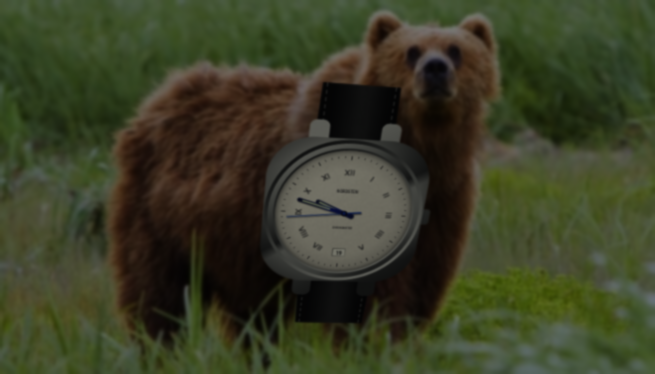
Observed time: **9:47:44**
